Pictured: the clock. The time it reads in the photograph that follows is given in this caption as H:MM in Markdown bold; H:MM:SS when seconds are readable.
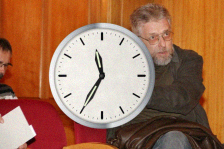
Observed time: **11:35**
